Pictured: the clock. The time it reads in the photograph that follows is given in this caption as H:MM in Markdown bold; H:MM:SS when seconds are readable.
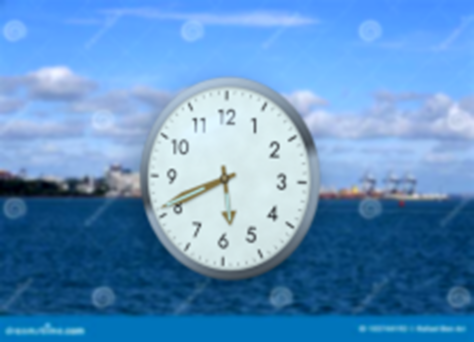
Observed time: **5:41**
